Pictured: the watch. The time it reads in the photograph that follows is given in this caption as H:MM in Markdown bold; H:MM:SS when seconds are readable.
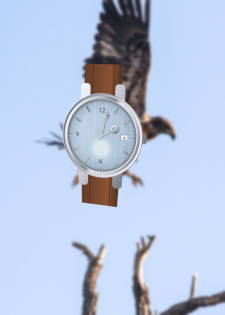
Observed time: **2:02**
